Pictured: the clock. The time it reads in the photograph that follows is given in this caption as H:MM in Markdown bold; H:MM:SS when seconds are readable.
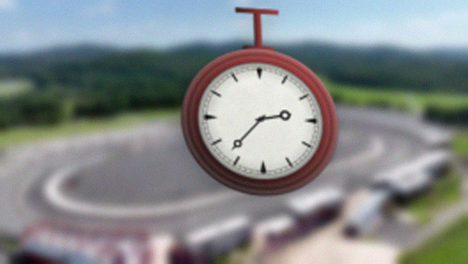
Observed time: **2:37**
